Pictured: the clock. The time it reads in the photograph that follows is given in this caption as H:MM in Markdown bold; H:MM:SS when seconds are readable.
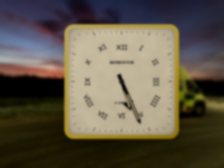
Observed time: **5:26**
